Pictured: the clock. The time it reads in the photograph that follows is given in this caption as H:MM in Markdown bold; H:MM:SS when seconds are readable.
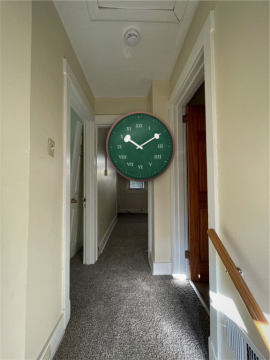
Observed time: **10:10**
